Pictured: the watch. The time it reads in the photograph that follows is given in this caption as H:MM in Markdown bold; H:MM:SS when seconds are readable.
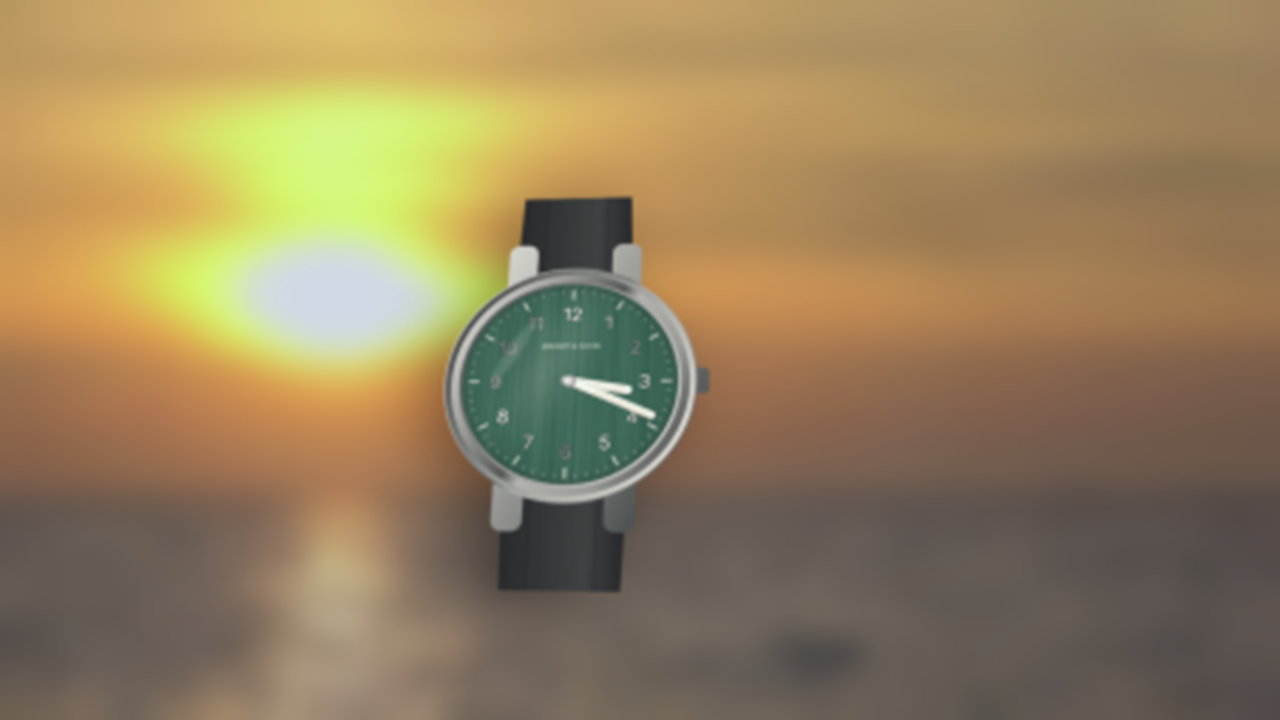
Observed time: **3:19**
